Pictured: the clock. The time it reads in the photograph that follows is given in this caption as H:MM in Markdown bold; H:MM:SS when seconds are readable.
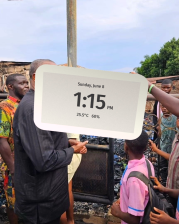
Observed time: **1:15**
